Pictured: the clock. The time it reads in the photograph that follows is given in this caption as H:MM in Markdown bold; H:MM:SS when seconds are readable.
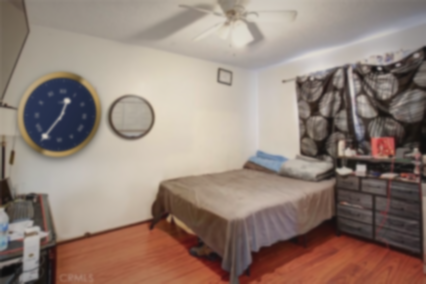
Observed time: **12:36**
